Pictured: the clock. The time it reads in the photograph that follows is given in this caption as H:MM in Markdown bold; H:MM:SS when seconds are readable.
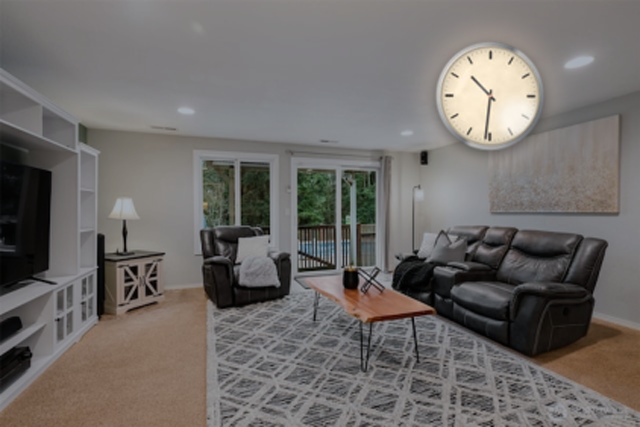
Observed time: **10:31**
